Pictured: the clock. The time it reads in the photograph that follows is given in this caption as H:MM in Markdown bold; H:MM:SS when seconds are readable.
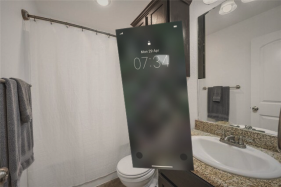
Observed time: **7:34**
